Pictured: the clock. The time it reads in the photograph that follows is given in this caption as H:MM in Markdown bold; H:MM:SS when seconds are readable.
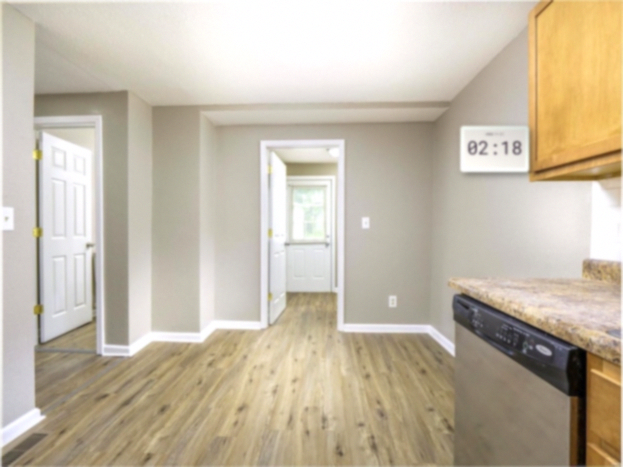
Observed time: **2:18**
